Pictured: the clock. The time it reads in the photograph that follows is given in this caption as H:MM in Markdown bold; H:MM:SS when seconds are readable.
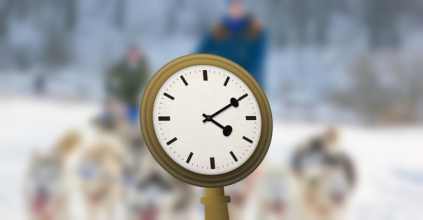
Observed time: **4:10**
